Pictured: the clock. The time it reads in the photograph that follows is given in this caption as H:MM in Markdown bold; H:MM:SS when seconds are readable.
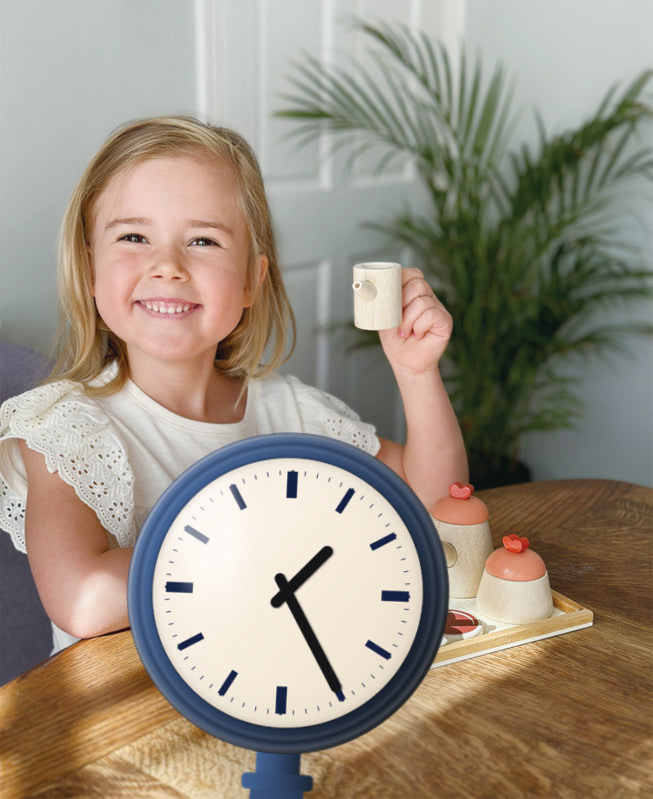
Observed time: **1:25**
